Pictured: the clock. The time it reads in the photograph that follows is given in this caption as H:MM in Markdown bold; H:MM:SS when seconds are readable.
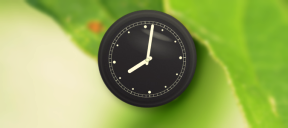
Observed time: **8:02**
